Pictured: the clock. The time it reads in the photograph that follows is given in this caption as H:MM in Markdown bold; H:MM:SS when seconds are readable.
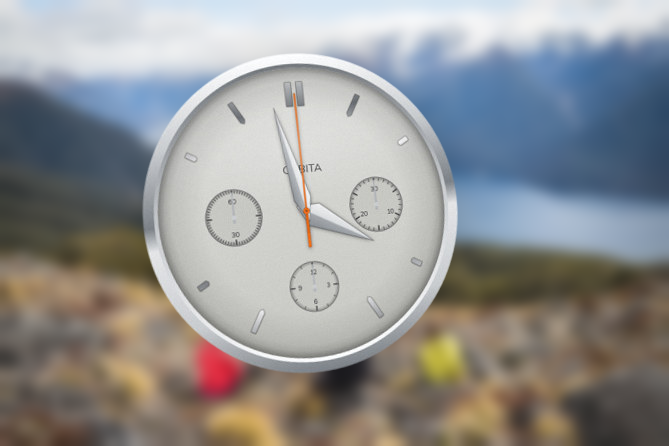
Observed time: **3:58**
